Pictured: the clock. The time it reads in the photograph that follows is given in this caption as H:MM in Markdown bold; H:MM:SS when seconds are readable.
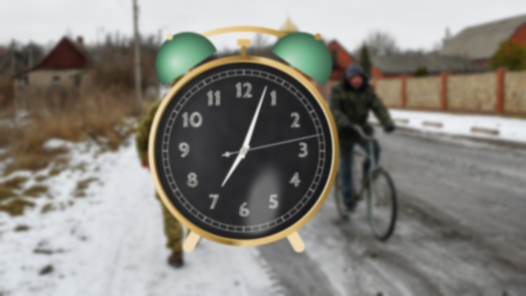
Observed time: **7:03:13**
